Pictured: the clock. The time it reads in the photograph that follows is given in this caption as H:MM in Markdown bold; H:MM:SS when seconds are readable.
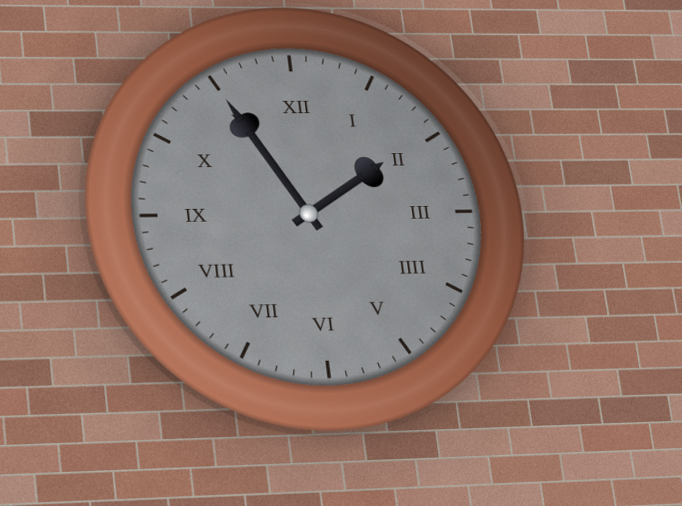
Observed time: **1:55**
